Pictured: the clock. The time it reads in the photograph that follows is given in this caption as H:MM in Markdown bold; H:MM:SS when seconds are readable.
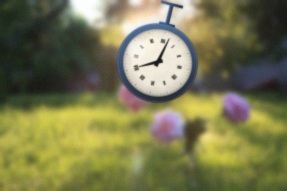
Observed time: **8:02**
